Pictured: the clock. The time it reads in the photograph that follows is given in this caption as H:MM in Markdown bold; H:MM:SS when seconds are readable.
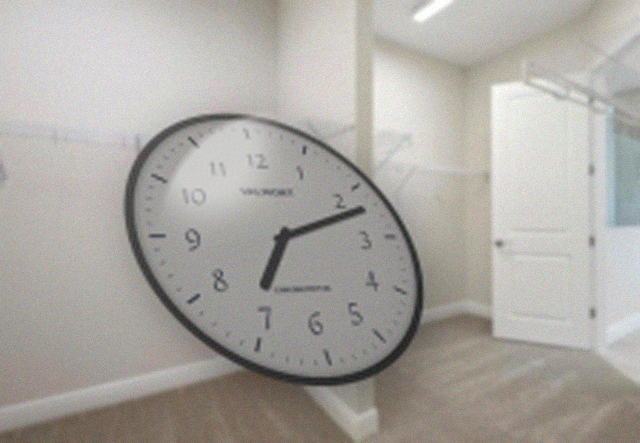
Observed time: **7:12**
